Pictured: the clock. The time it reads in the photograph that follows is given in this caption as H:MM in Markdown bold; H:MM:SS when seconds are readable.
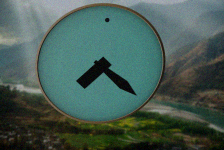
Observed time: **7:21**
